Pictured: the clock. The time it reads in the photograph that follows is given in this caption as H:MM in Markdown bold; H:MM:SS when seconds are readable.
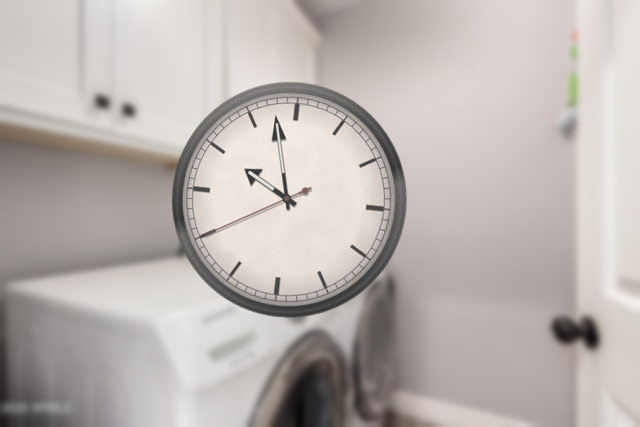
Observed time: **9:57:40**
